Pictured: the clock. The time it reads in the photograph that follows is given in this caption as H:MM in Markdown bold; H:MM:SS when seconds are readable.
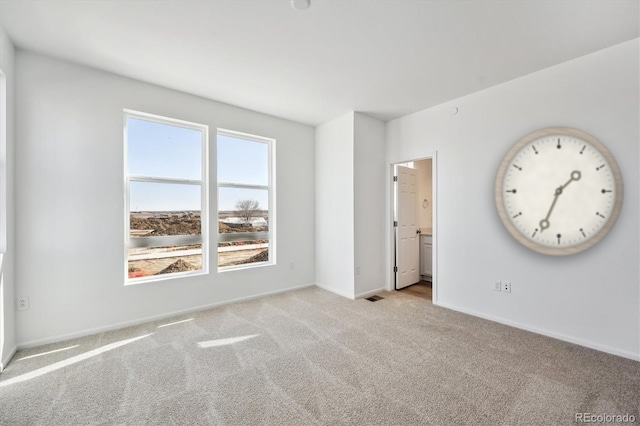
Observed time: **1:34**
